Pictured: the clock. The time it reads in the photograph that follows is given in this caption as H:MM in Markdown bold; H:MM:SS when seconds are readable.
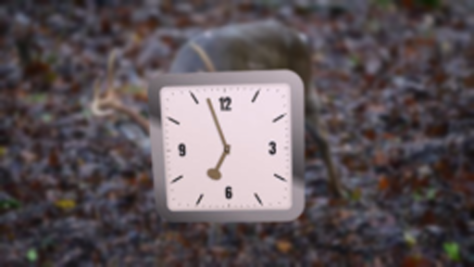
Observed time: **6:57**
